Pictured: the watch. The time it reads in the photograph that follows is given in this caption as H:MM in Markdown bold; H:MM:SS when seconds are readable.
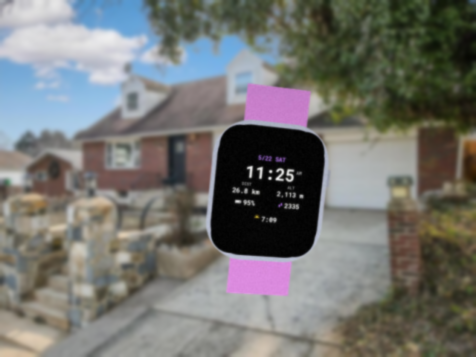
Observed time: **11:25**
